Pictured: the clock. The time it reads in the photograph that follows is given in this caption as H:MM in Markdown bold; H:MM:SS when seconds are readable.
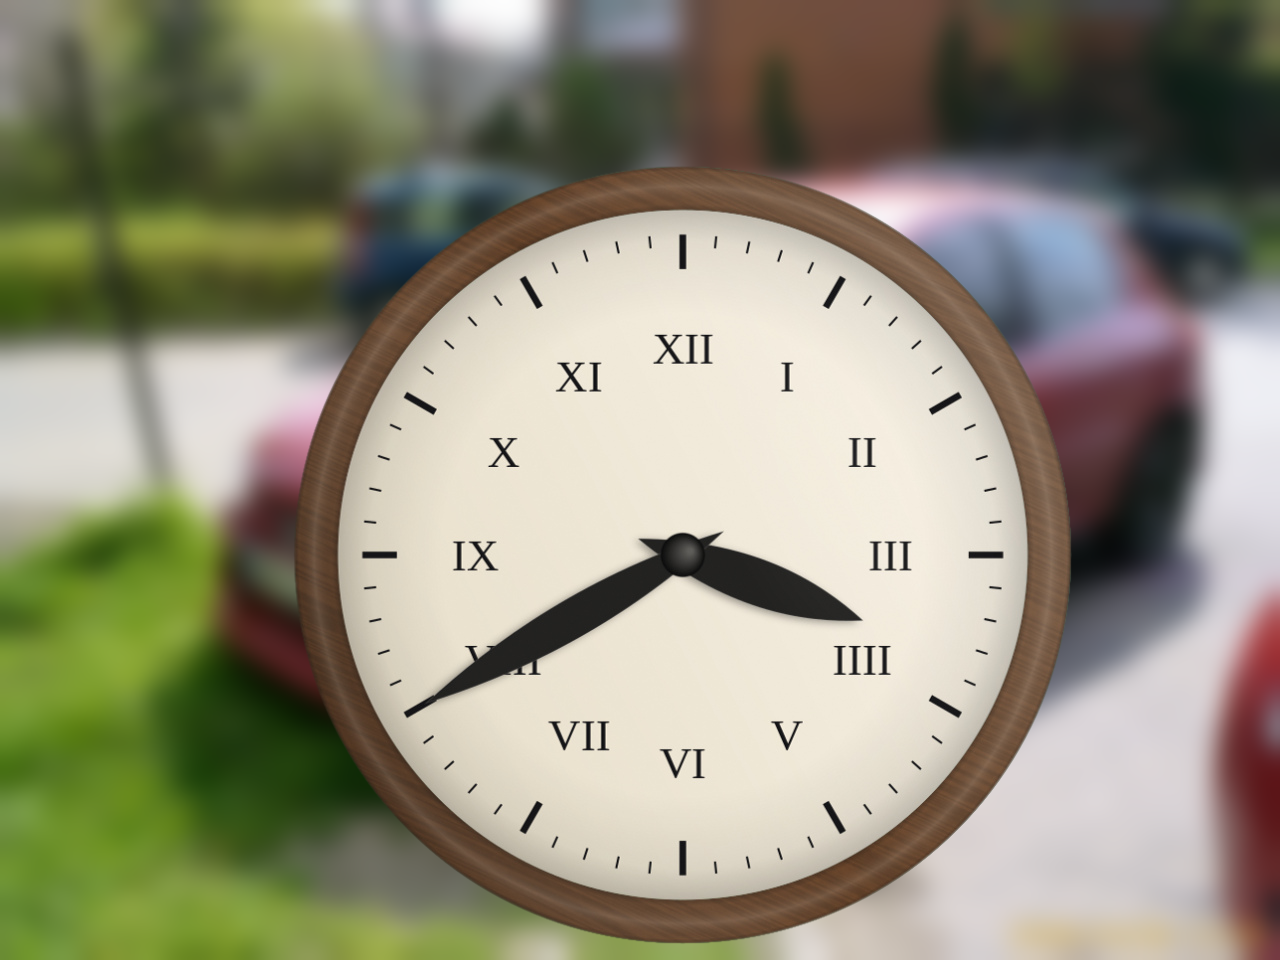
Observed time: **3:40**
